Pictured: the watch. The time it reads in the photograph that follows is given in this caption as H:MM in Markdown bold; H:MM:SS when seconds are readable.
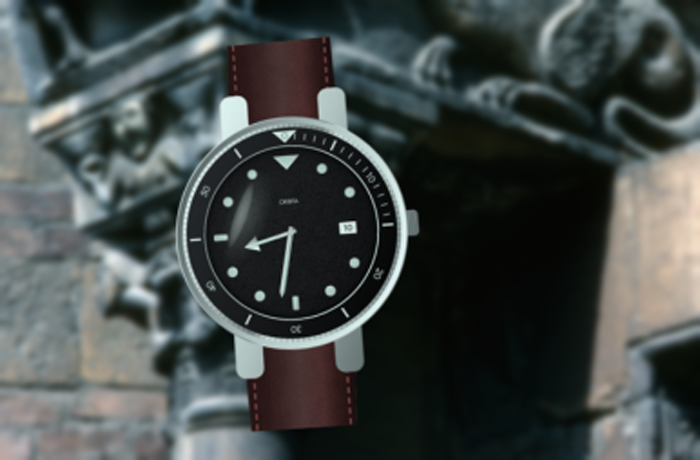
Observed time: **8:32**
